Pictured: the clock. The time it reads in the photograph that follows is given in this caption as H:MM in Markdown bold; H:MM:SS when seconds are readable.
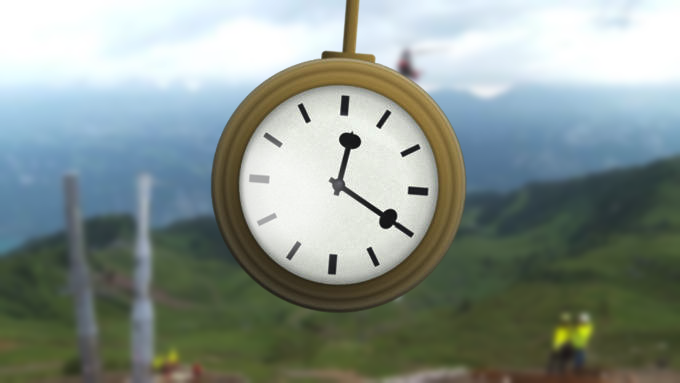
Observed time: **12:20**
